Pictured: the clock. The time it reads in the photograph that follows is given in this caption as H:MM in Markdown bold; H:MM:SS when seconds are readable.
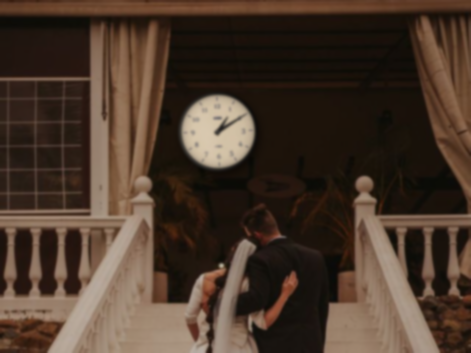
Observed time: **1:10**
